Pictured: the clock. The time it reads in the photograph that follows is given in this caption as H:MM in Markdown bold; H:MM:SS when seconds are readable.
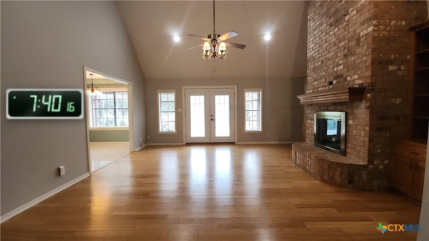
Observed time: **7:40:16**
